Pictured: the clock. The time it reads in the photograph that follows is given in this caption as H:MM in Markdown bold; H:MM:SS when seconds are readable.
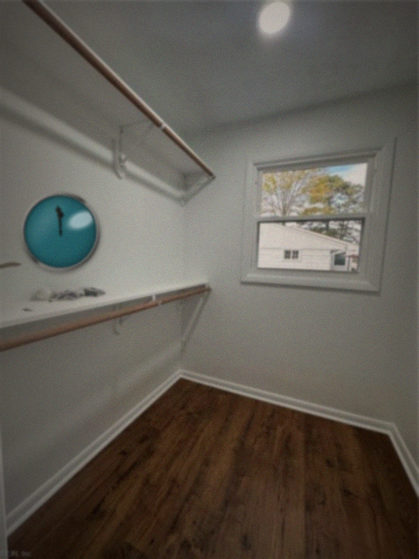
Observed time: **11:59**
